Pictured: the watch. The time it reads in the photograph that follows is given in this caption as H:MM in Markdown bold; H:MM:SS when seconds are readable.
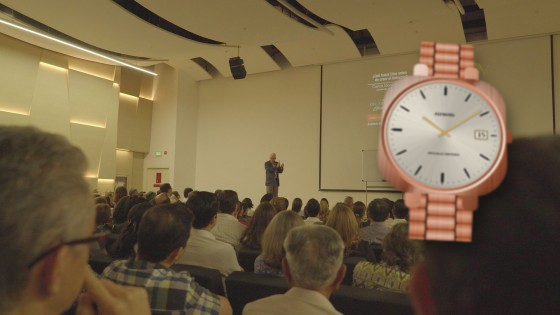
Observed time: **10:09**
